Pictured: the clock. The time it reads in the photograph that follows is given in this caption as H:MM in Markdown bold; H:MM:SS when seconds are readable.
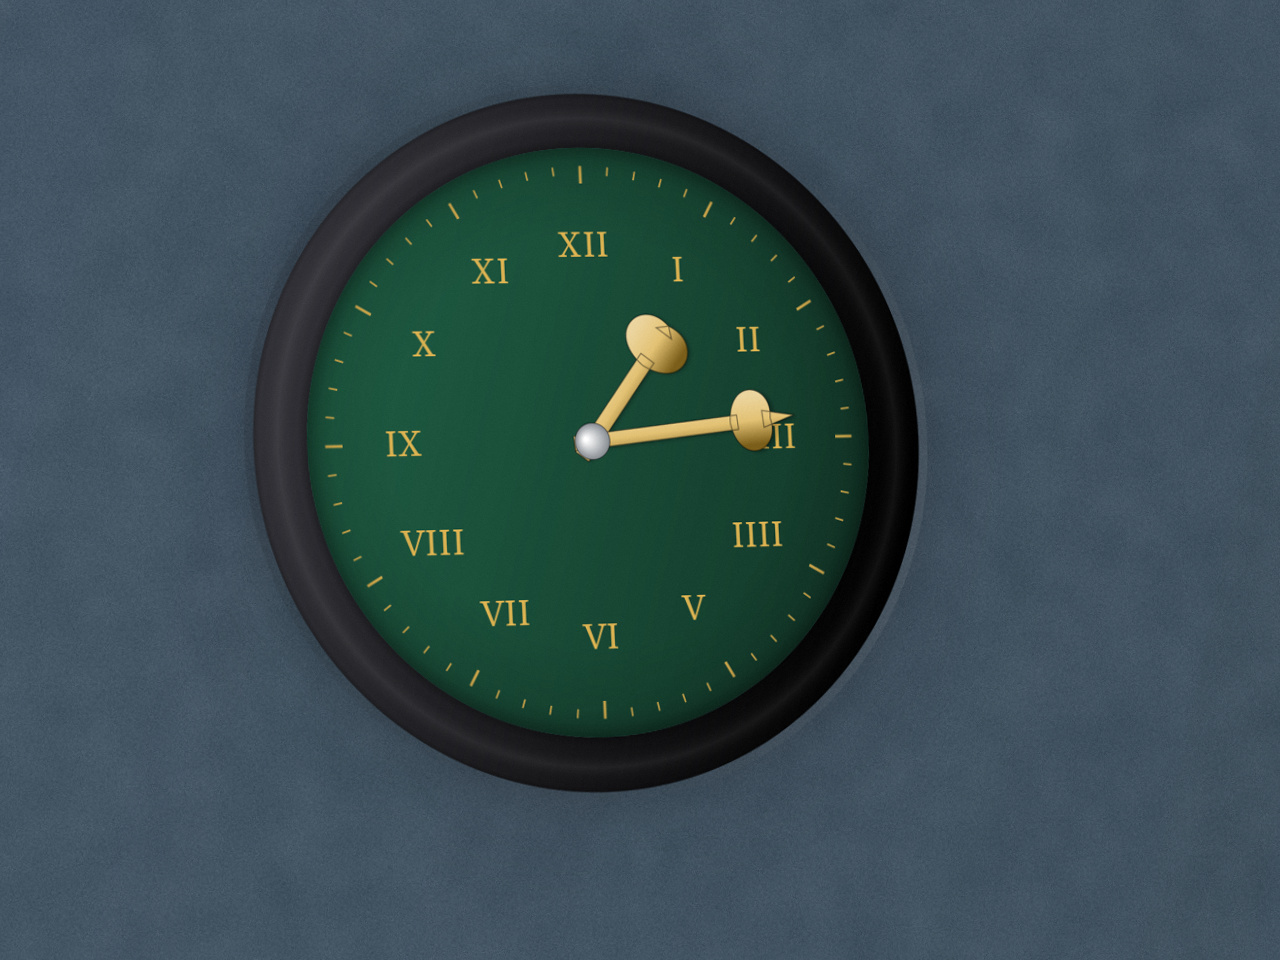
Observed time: **1:14**
